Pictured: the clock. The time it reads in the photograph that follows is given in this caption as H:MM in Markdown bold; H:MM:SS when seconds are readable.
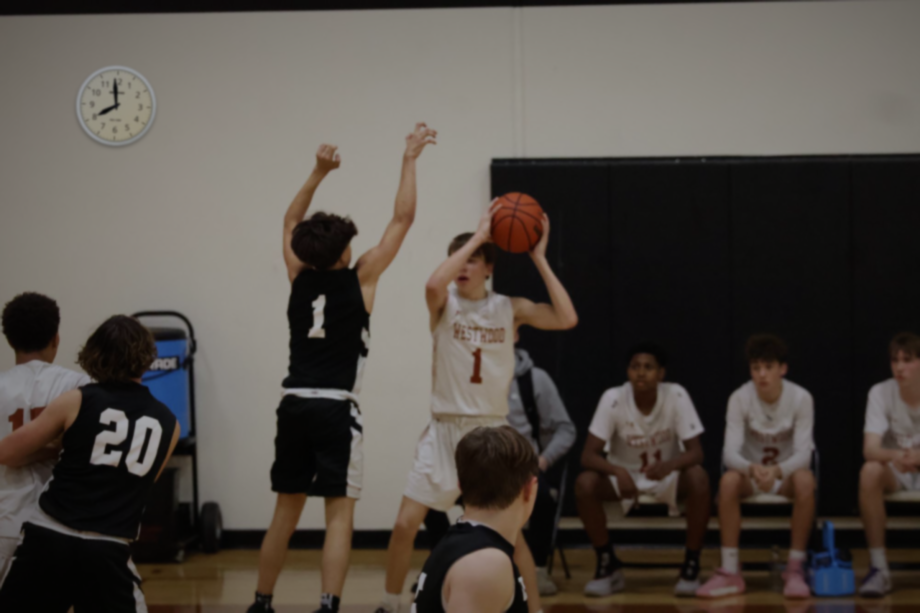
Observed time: **7:59**
